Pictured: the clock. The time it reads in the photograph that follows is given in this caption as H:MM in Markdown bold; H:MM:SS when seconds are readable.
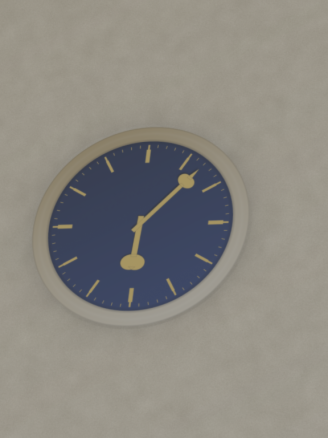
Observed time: **6:07**
